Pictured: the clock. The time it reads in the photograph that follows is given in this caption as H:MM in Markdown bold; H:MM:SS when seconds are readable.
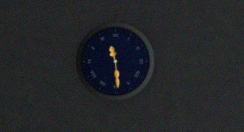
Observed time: **11:29**
